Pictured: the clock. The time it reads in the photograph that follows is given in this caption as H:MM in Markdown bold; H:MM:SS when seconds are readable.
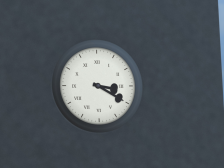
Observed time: **3:20**
